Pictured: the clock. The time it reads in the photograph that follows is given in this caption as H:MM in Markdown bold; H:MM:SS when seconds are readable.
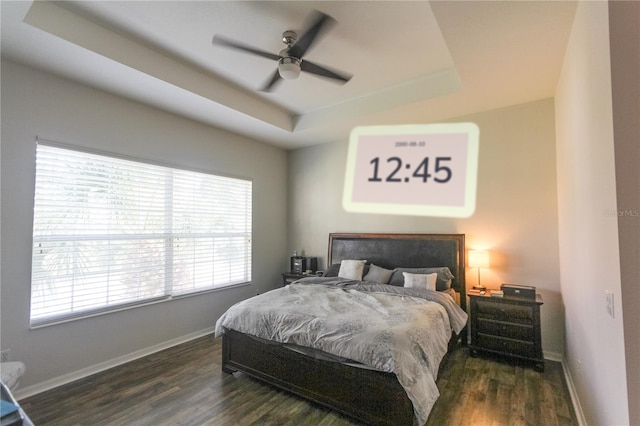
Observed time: **12:45**
